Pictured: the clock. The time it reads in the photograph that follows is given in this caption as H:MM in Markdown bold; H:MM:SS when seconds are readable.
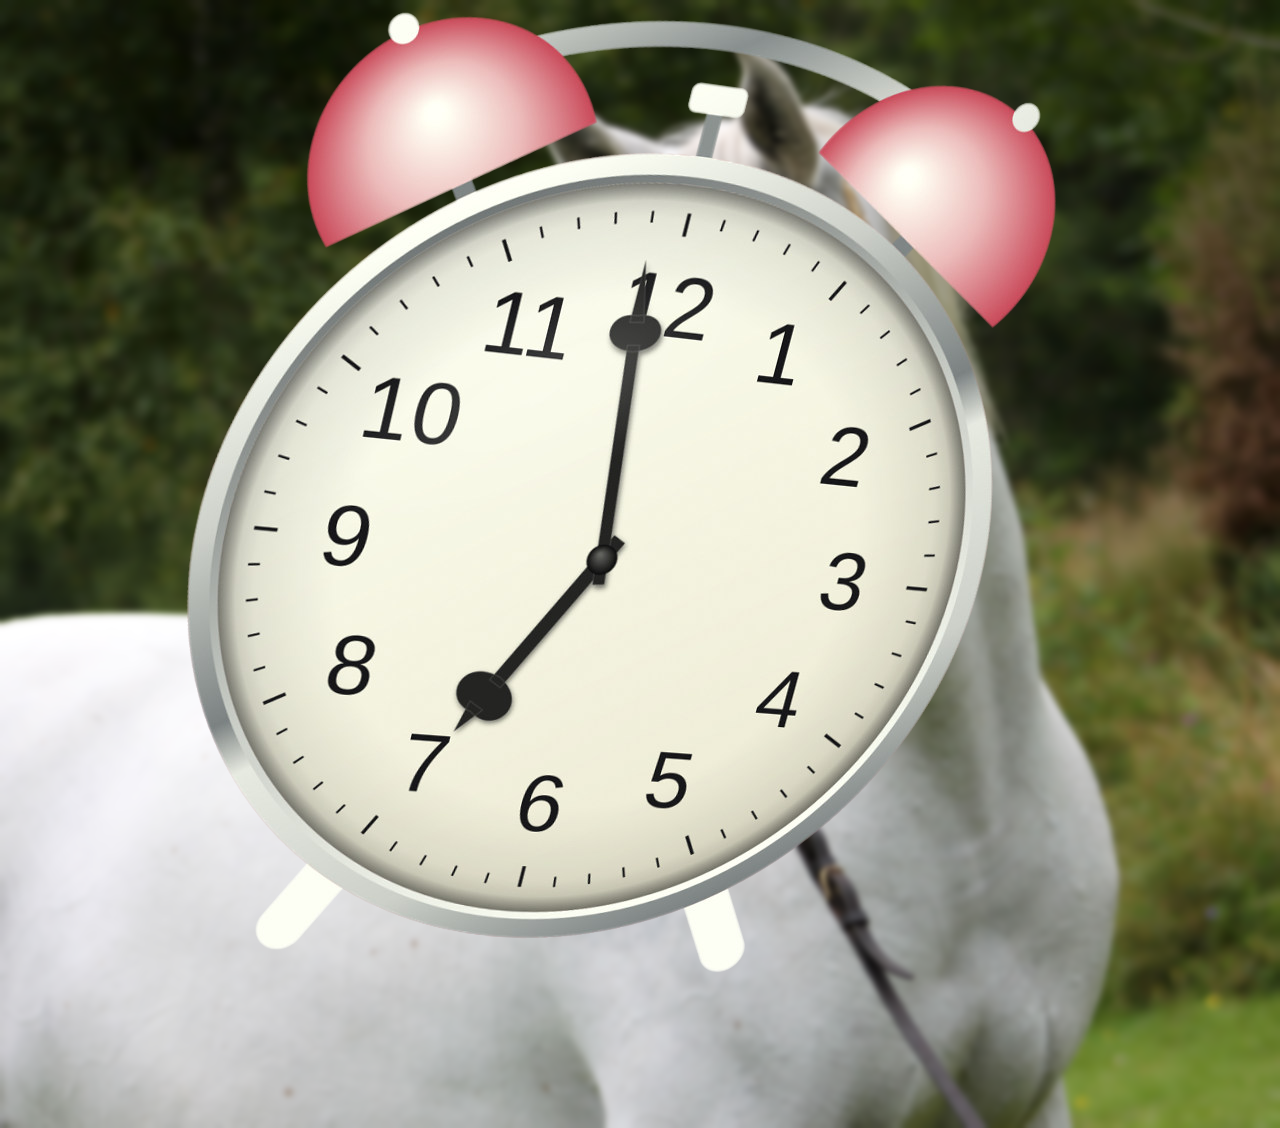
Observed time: **6:59**
